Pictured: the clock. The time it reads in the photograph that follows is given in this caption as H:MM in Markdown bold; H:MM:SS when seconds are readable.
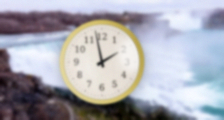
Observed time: **1:58**
